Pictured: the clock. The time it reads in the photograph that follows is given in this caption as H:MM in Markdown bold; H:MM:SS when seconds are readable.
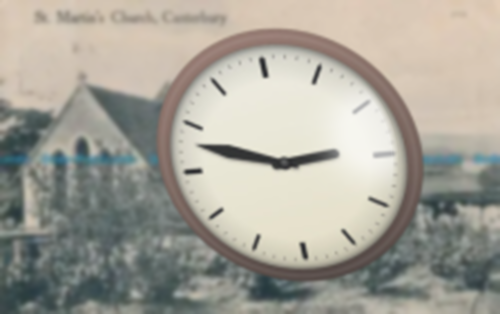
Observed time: **2:48**
